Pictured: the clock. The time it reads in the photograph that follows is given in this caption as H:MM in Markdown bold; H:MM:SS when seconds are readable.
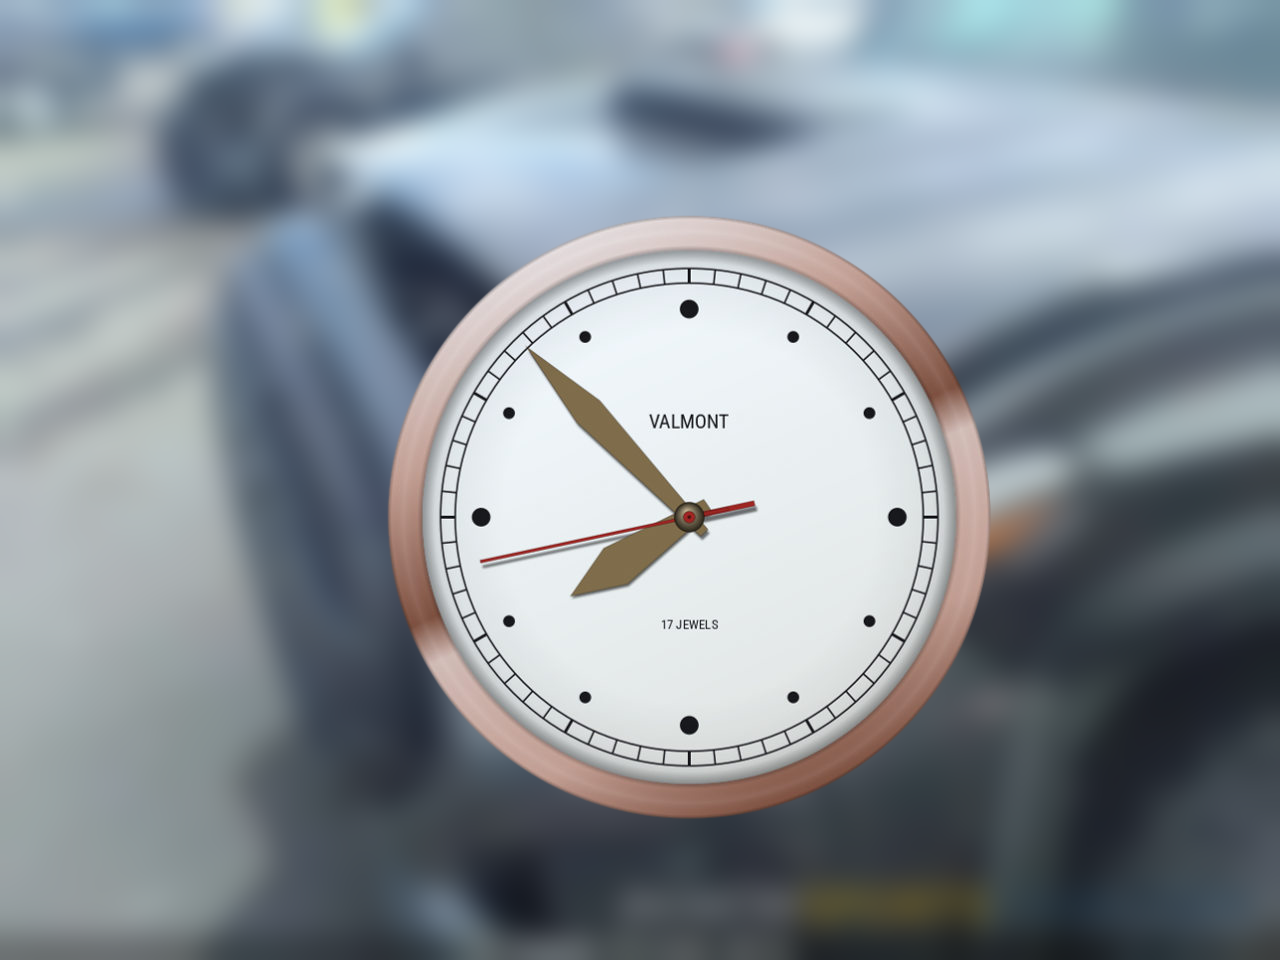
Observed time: **7:52:43**
